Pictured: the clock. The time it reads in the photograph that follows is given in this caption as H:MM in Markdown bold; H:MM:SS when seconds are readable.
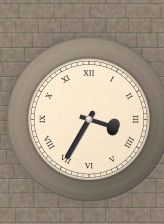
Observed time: **3:35**
